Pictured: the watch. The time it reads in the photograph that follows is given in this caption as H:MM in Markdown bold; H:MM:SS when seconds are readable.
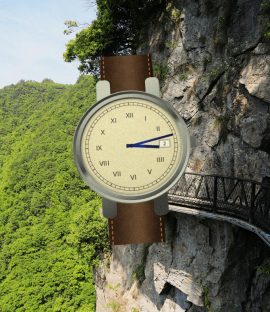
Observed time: **3:13**
